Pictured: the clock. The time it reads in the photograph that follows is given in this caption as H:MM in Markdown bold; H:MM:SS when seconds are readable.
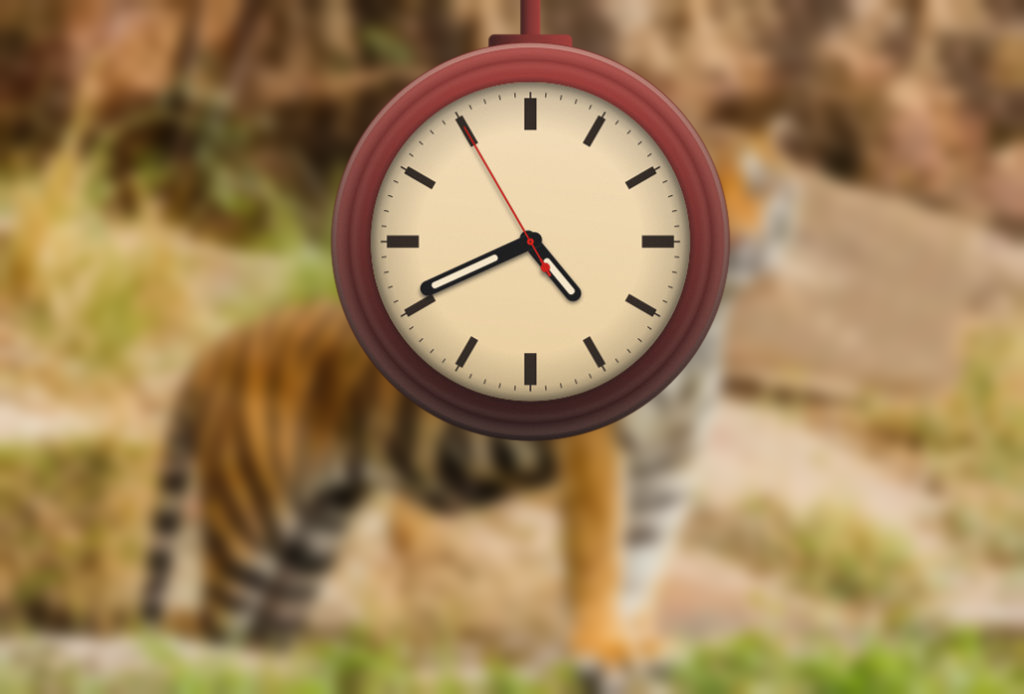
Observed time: **4:40:55**
